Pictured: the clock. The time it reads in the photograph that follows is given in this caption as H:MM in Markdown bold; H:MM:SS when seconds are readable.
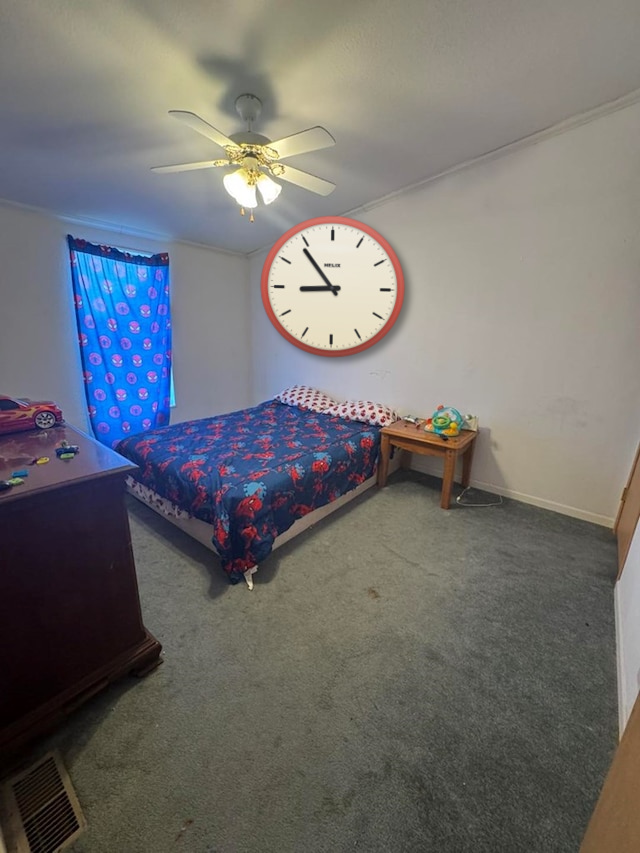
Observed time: **8:54**
